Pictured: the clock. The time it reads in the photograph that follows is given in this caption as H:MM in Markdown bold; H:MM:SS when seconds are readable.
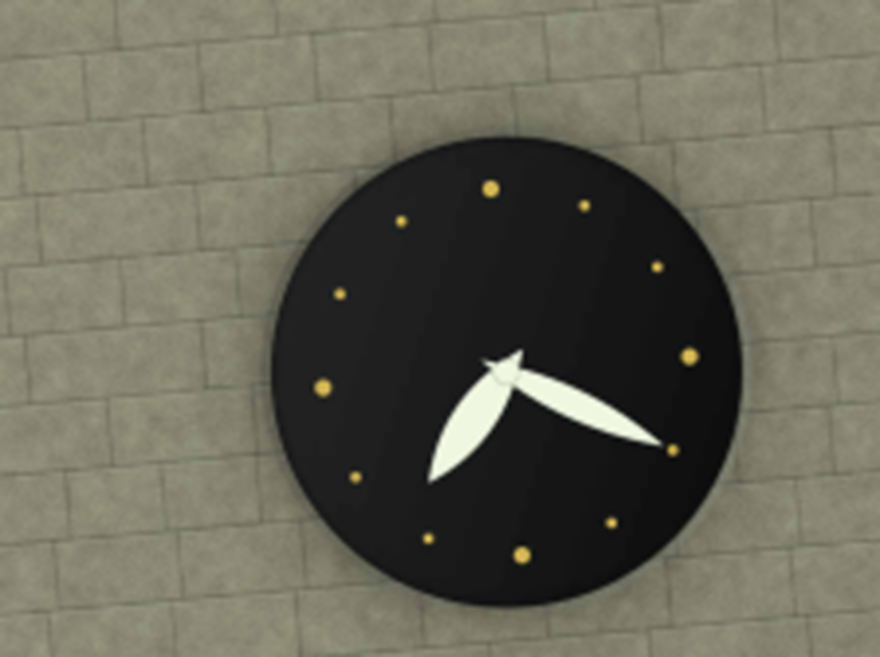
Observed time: **7:20**
